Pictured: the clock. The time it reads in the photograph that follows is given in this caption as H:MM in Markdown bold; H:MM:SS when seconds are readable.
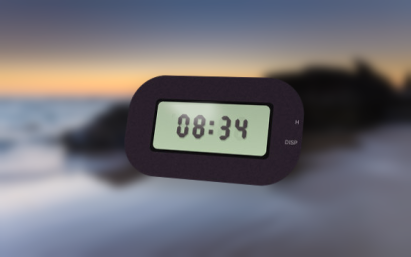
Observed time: **8:34**
